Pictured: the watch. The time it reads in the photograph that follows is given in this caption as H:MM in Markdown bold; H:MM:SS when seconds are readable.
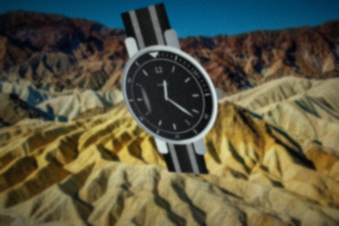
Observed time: **12:22**
